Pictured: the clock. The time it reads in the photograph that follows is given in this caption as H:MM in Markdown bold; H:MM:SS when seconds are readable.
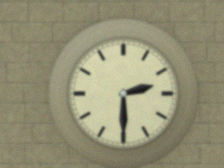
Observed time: **2:30**
